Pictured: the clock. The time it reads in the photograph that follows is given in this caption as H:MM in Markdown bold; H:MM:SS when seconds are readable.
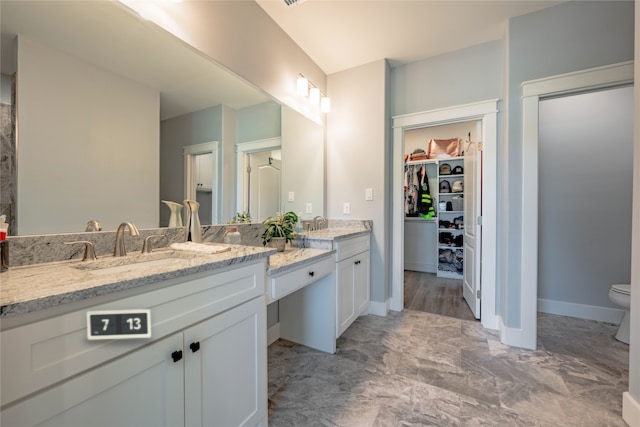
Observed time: **7:13**
